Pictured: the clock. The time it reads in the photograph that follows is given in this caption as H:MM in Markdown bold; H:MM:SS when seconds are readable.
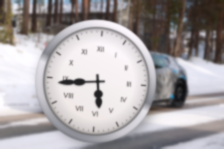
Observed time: **5:44**
